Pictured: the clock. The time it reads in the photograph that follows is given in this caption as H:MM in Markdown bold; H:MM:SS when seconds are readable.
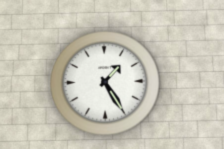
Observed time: **1:25**
